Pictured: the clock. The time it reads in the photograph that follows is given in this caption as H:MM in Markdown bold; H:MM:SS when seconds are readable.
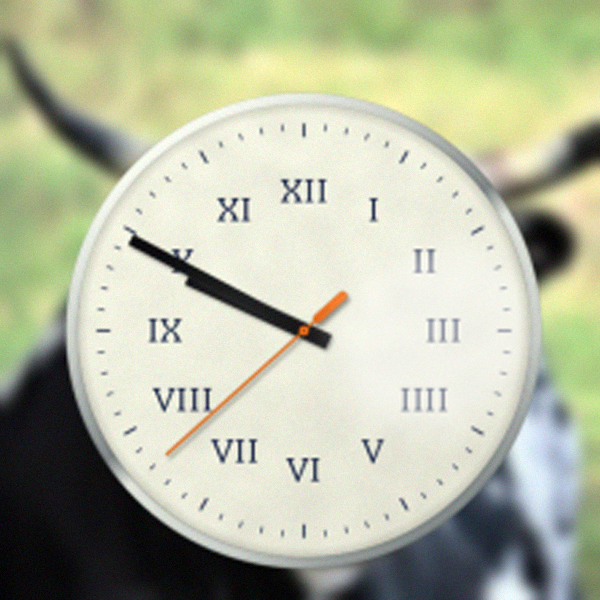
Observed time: **9:49:38**
